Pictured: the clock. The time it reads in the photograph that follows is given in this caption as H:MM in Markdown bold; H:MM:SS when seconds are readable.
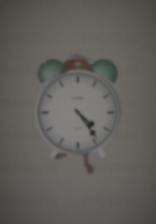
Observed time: **4:24**
